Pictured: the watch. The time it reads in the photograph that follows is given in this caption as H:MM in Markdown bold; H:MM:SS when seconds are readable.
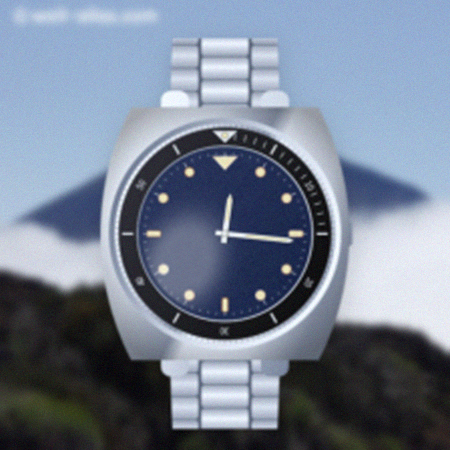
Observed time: **12:16**
